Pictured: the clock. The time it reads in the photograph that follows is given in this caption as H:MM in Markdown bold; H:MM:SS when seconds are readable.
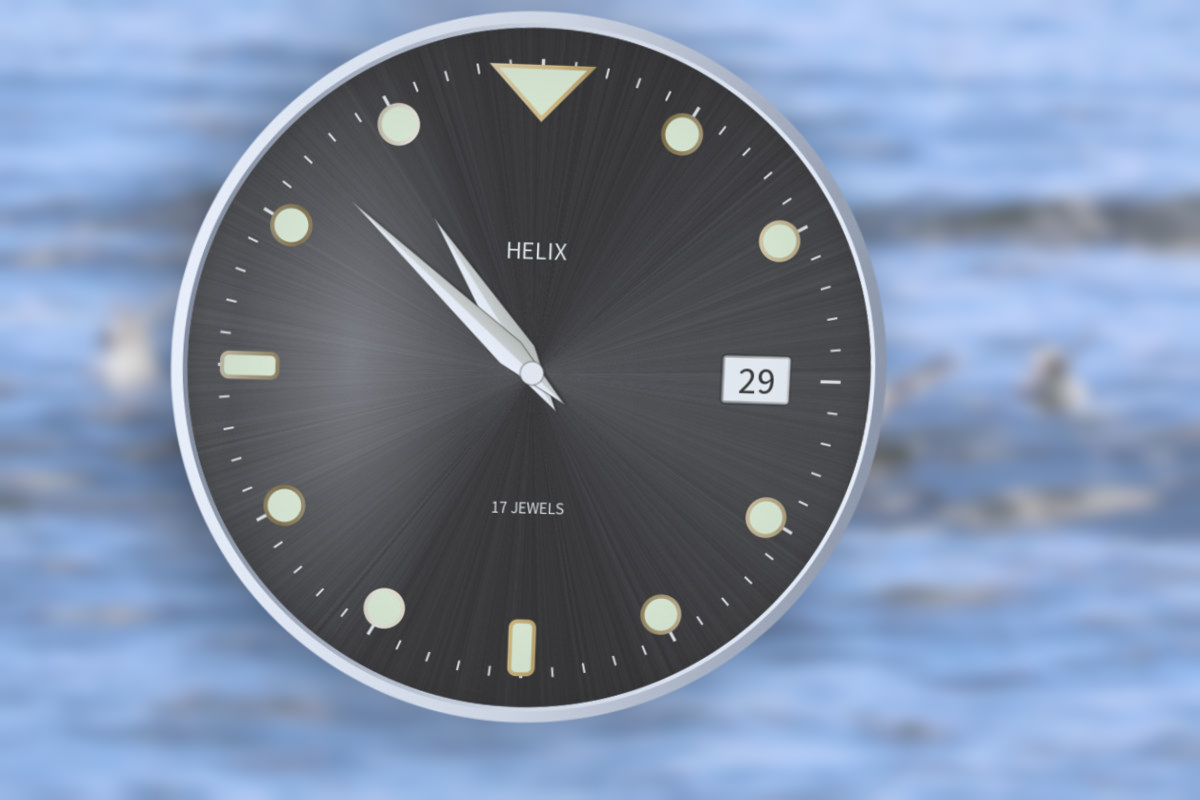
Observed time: **10:52**
